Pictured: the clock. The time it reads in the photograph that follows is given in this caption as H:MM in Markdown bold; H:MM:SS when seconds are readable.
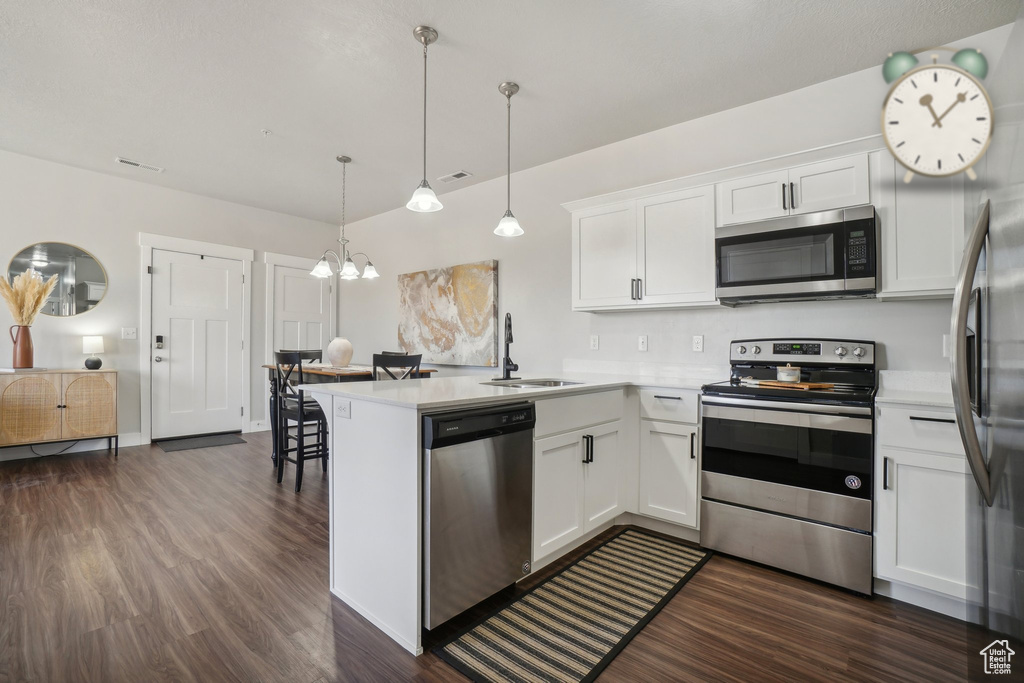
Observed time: **11:08**
